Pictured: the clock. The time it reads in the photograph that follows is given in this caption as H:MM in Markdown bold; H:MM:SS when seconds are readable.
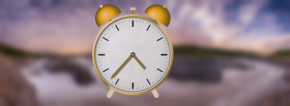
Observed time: **4:37**
